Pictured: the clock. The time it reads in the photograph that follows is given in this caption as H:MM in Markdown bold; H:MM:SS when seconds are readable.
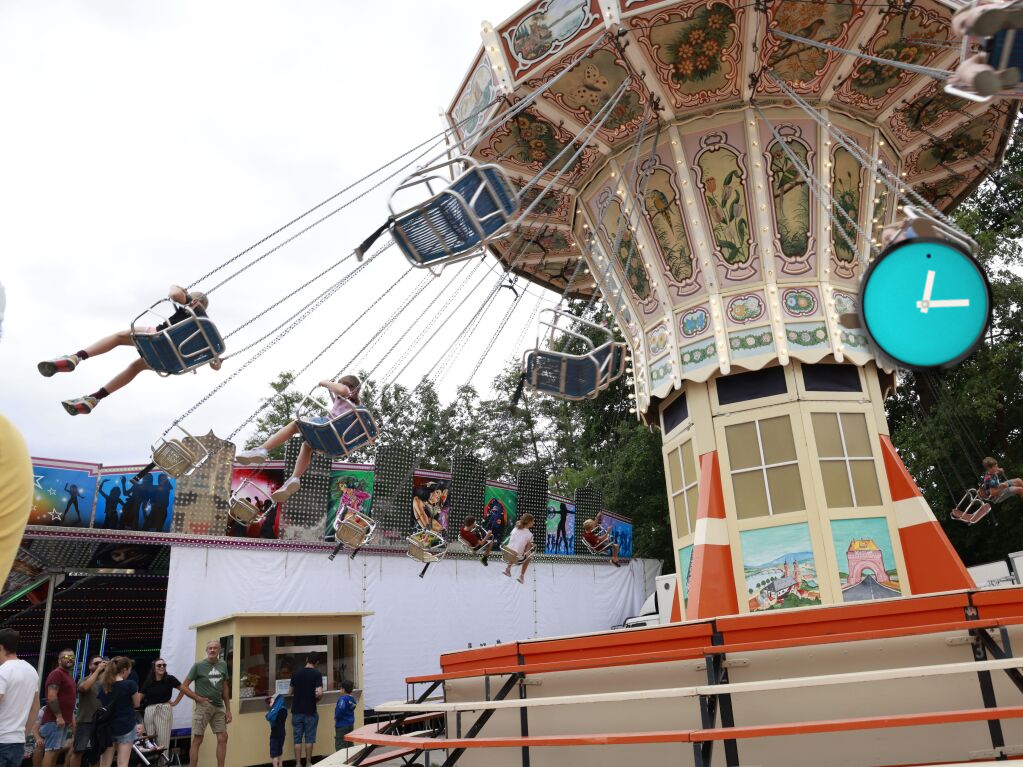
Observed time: **12:14**
